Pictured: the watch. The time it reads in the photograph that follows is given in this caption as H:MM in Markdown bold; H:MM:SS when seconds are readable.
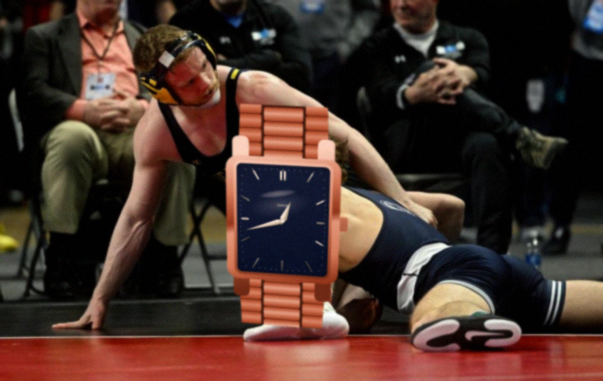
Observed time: **12:42**
